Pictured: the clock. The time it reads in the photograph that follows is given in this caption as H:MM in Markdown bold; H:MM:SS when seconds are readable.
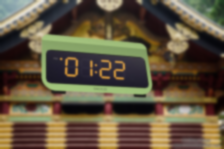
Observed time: **1:22**
